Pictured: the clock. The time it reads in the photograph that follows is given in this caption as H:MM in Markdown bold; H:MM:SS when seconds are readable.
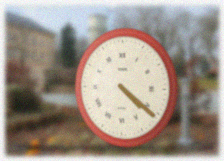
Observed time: **4:21**
